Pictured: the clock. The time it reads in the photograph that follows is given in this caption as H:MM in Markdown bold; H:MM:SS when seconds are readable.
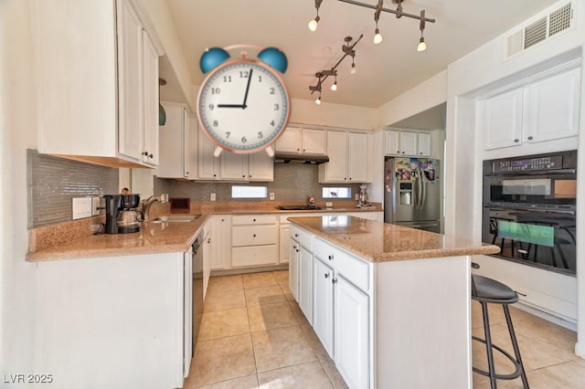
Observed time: **9:02**
